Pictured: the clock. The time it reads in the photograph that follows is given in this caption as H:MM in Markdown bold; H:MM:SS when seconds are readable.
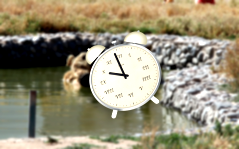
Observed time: **9:59**
